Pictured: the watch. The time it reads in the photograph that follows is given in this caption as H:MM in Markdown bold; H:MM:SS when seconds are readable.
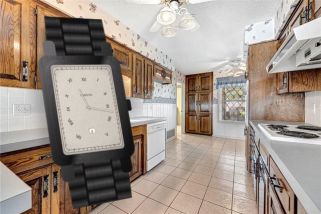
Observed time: **11:17**
